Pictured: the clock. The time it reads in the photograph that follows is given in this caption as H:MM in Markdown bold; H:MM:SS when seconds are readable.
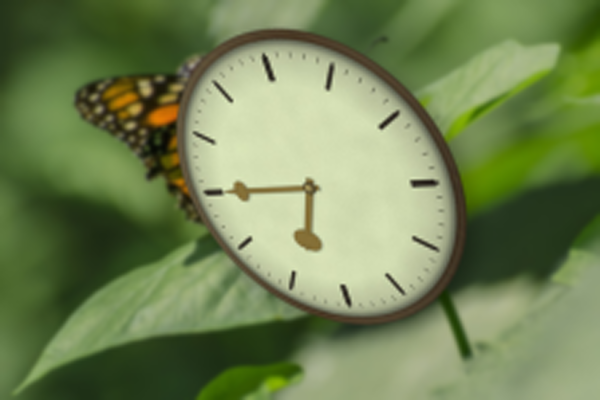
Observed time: **6:45**
